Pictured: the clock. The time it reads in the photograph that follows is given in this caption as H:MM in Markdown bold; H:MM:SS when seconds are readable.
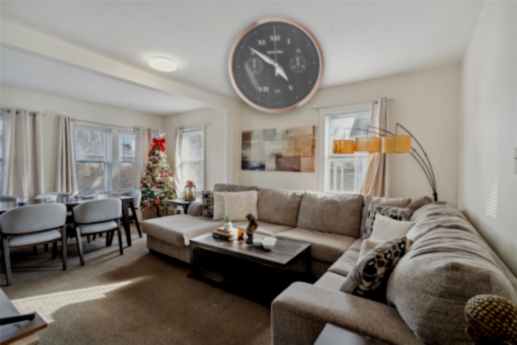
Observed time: **4:51**
